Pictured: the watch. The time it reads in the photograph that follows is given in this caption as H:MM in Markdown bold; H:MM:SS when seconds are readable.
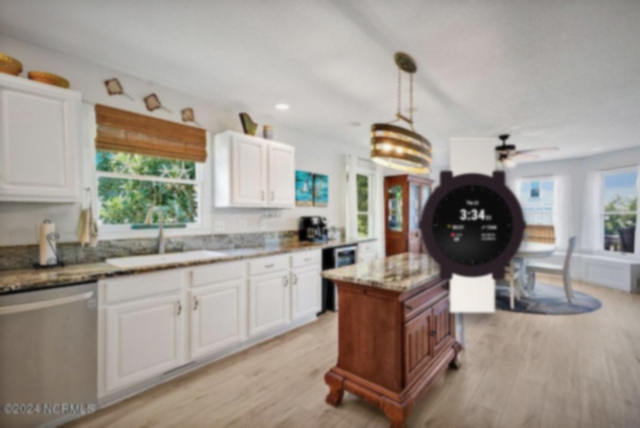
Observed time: **3:34**
